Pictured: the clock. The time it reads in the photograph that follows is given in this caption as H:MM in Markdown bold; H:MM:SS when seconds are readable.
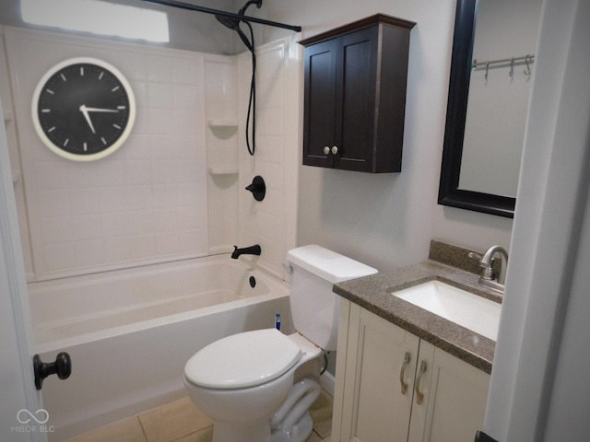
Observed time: **5:16**
